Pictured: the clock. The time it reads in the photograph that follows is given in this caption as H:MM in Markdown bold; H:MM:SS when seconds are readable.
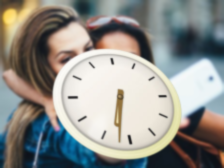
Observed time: **6:32**
